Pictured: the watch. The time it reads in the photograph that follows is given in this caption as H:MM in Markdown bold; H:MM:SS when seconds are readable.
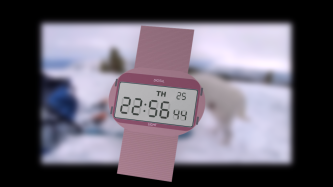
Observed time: **22:56:44**
